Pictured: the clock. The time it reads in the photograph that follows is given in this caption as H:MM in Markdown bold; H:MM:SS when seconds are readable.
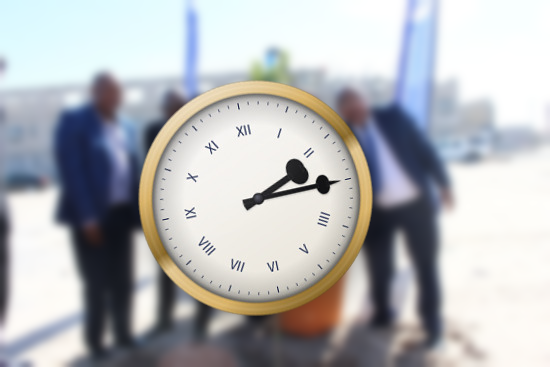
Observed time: **2:15**
